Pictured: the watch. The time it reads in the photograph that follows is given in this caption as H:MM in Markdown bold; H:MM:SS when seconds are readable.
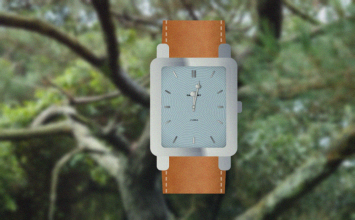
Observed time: **12:02**
